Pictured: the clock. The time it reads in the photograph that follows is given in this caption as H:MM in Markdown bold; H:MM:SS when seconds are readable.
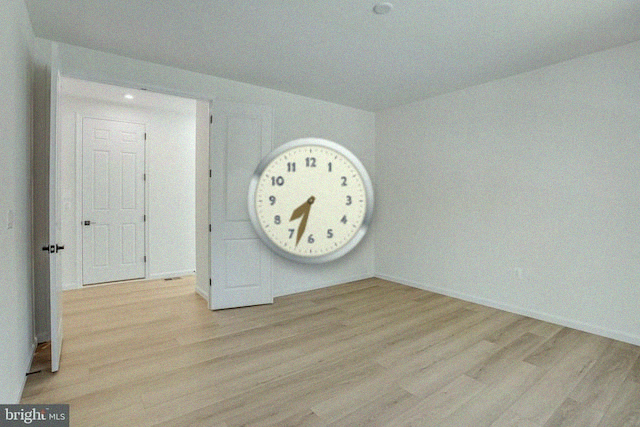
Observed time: **7:33**
